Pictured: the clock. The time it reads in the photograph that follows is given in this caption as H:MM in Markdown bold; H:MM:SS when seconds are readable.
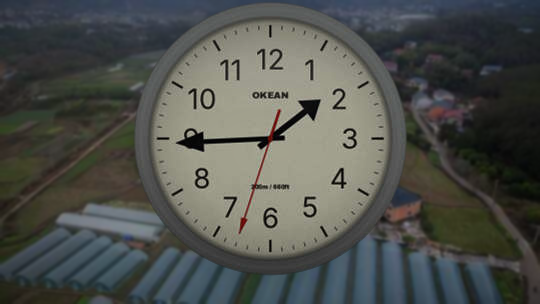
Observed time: **1:44:33**
